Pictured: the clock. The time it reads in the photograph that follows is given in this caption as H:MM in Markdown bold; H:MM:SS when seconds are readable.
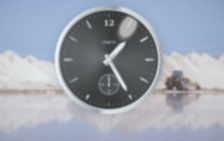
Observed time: **1:25**
